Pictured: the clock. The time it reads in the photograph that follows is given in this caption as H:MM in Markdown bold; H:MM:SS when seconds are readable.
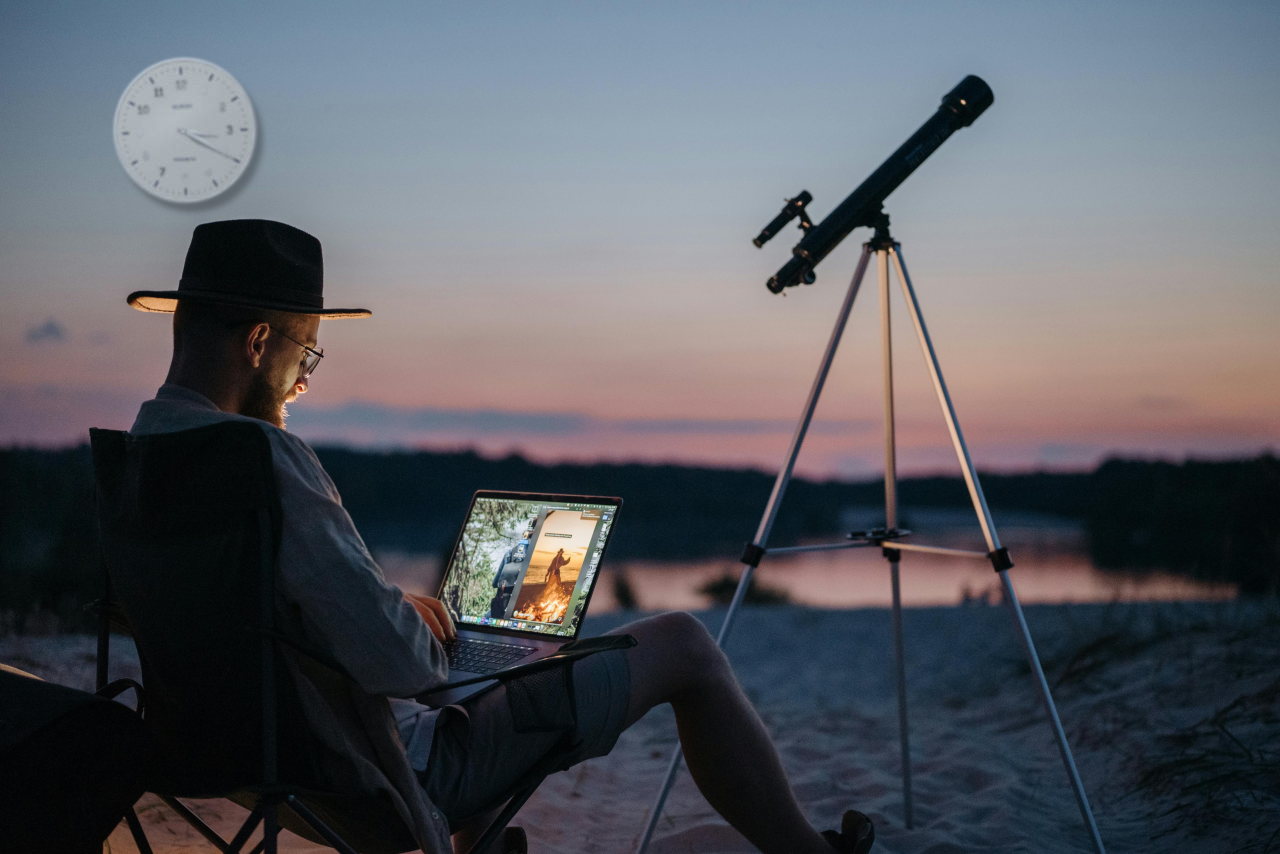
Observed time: **3:20**
